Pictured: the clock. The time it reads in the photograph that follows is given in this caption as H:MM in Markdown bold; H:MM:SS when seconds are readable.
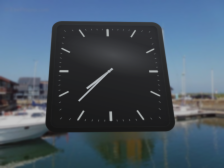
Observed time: **7:37**
